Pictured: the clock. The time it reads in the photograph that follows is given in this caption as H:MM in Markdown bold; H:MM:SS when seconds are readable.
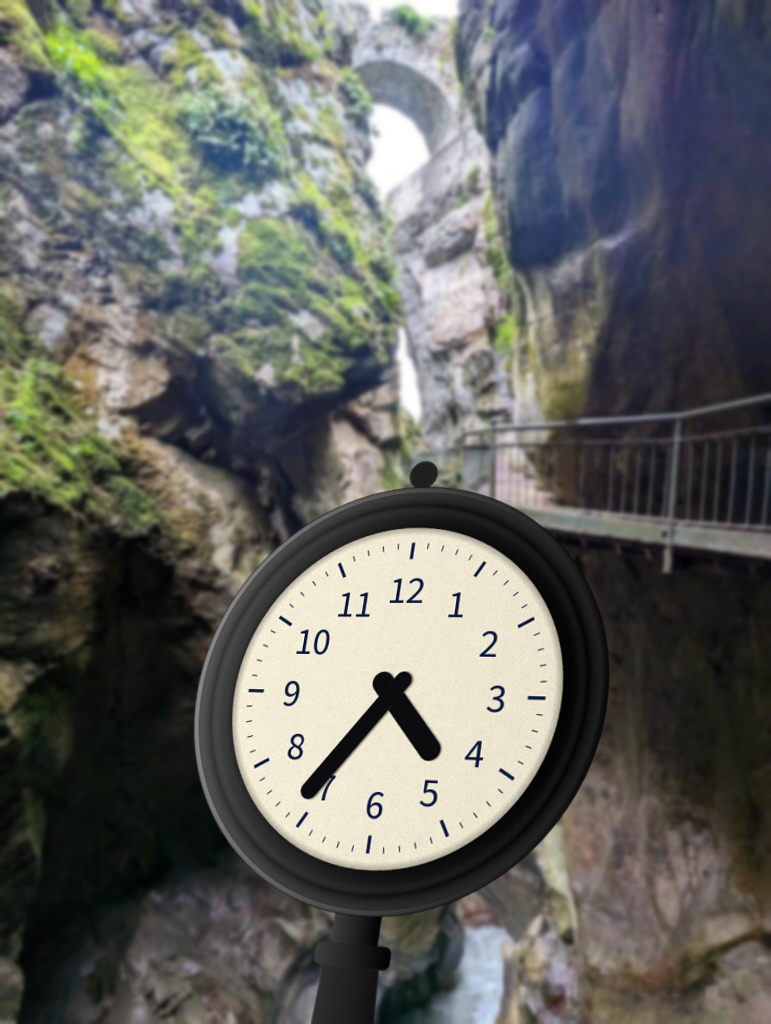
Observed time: **4:36**
